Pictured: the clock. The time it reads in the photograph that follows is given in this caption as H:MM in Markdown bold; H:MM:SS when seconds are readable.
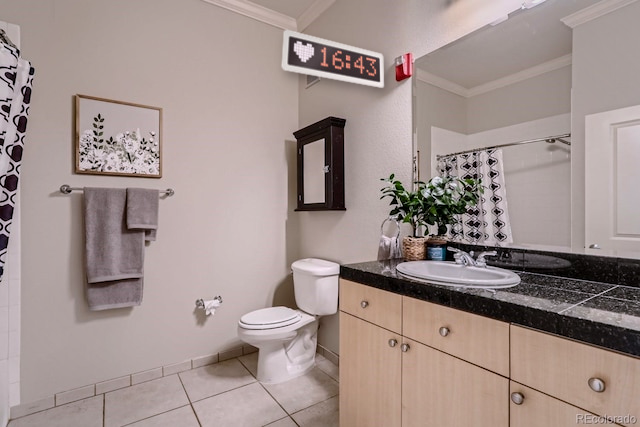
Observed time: **16:43**
